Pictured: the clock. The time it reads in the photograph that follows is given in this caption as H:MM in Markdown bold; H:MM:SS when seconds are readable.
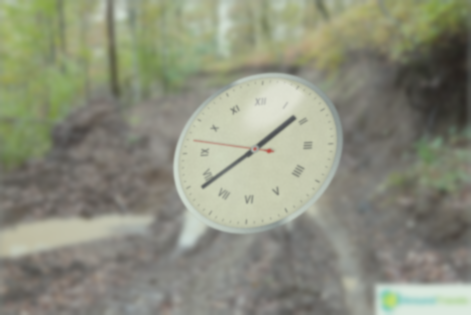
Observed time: **1:38:47**
